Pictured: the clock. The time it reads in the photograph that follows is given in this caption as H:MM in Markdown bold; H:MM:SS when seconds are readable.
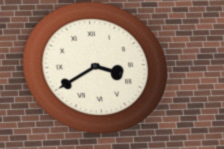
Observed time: **3:40**
